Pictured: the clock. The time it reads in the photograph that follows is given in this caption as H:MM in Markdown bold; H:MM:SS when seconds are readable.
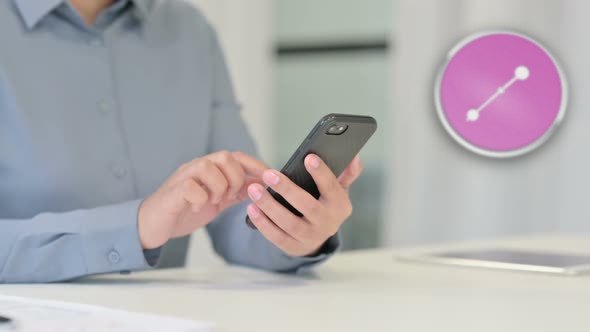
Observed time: **1:38**
